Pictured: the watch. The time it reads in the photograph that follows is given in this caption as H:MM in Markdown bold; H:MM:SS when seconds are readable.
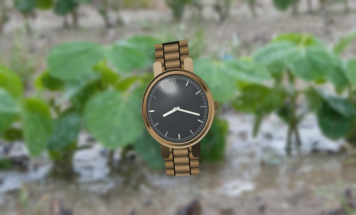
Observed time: **8:18**
